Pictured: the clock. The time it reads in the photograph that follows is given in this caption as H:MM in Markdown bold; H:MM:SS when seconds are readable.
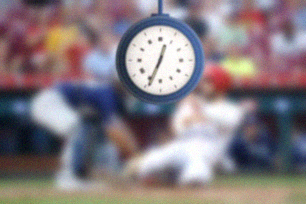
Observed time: **12:34**
